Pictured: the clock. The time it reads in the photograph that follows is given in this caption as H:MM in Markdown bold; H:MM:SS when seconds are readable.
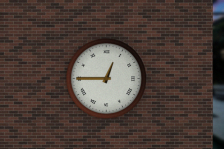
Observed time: **12:45**
